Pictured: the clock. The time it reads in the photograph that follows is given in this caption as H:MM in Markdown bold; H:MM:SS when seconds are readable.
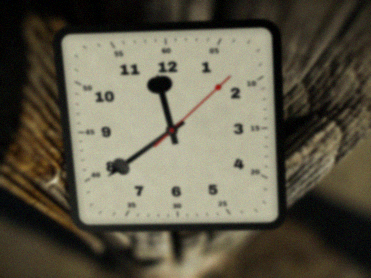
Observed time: **11:39:08**
